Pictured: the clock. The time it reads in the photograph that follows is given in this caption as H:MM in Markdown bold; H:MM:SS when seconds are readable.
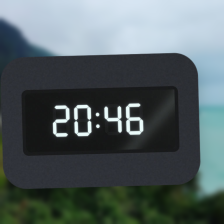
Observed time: **20:46**
